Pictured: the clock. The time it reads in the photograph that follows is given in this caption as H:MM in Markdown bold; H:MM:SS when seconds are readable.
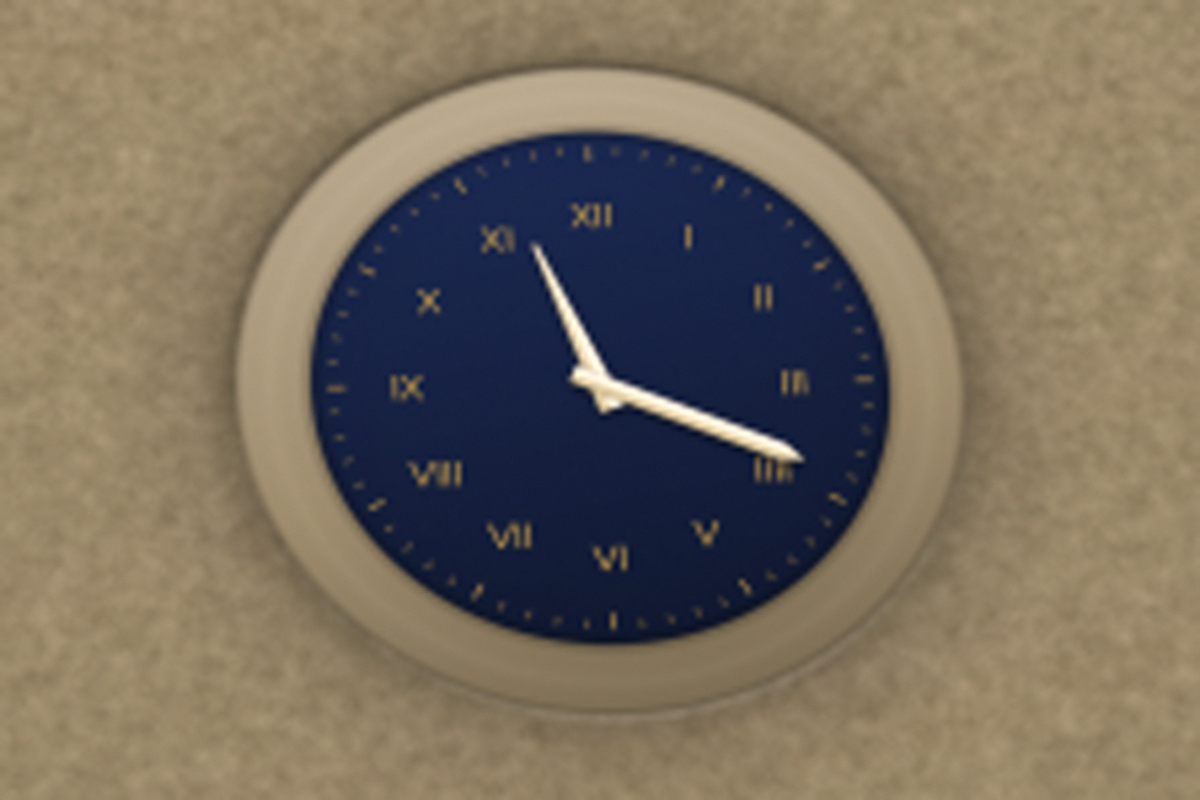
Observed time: **11:19**
